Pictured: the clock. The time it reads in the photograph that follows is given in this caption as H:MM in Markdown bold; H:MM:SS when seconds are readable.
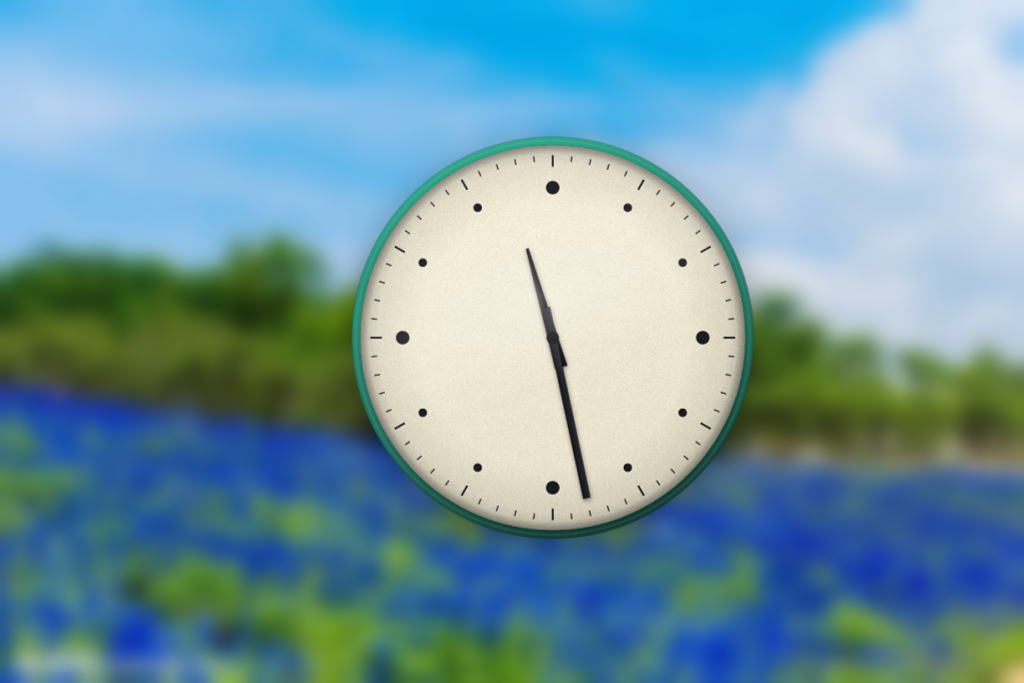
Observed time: **11:28**
